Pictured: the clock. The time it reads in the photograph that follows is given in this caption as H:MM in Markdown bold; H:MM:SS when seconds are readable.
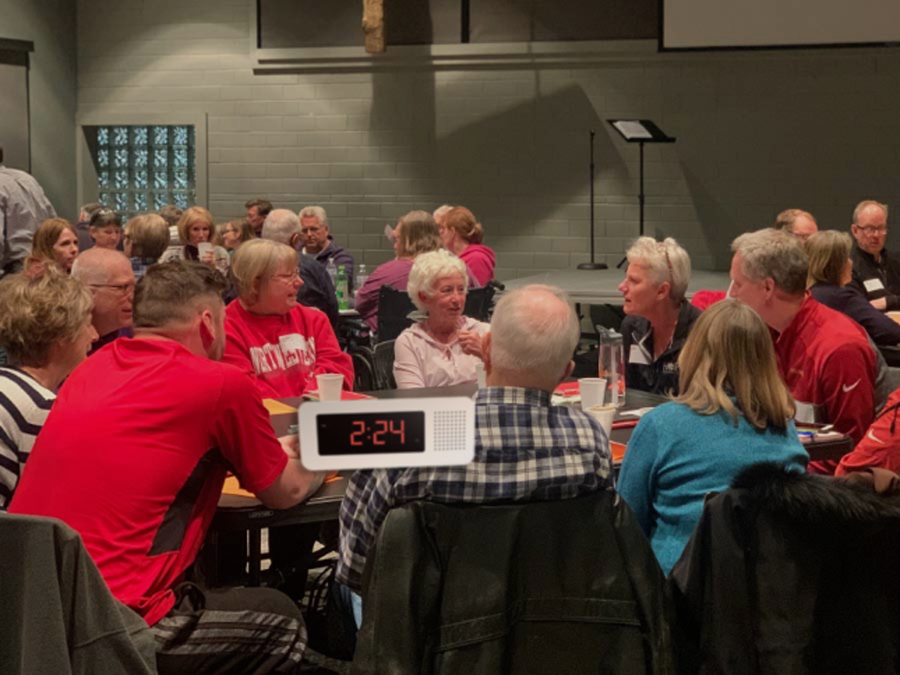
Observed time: **2:24**
